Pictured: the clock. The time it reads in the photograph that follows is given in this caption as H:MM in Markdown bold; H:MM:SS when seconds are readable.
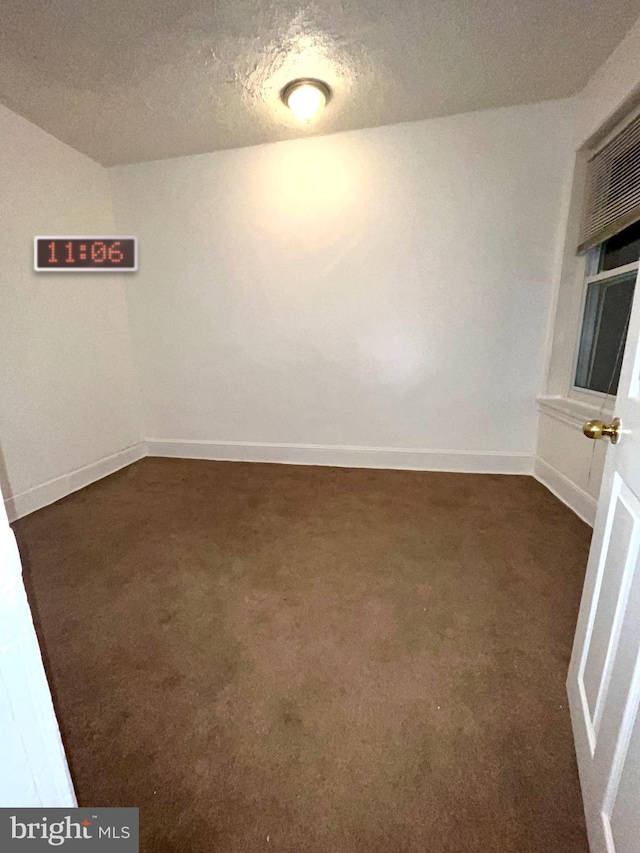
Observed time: **11:06**
